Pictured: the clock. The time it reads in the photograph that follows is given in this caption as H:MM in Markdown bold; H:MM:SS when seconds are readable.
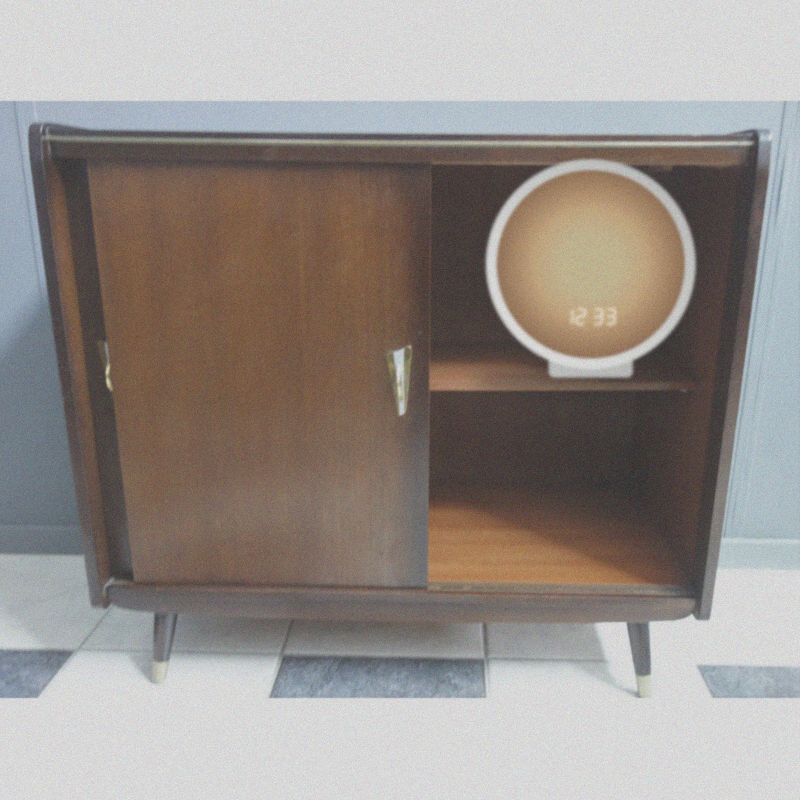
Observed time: **12:33**
